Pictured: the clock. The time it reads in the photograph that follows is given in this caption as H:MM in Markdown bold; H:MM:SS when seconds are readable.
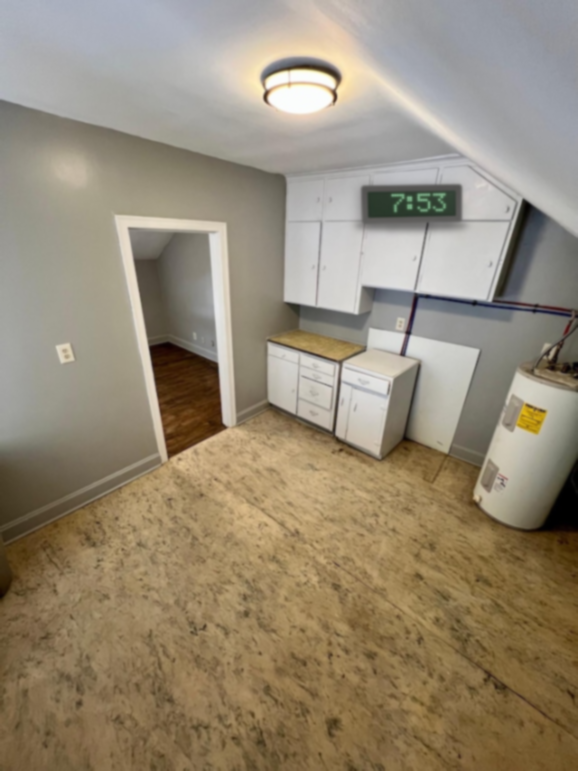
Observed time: **7:53**
